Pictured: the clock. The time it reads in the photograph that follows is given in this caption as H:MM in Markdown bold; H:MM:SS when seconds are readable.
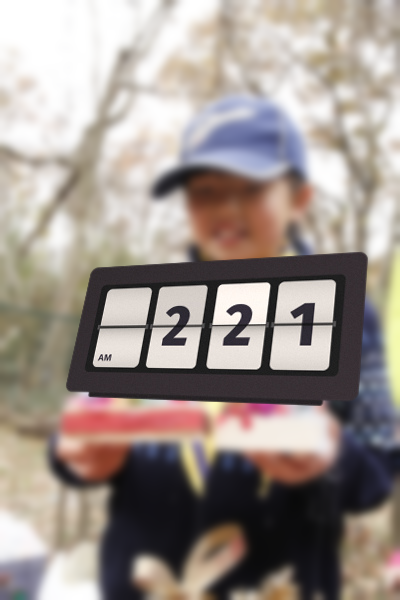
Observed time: **2:21**
